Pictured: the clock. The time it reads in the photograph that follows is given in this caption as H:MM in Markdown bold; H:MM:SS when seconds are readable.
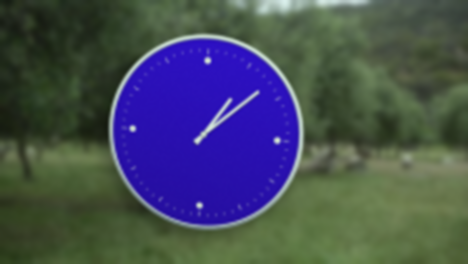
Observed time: **1:08**
